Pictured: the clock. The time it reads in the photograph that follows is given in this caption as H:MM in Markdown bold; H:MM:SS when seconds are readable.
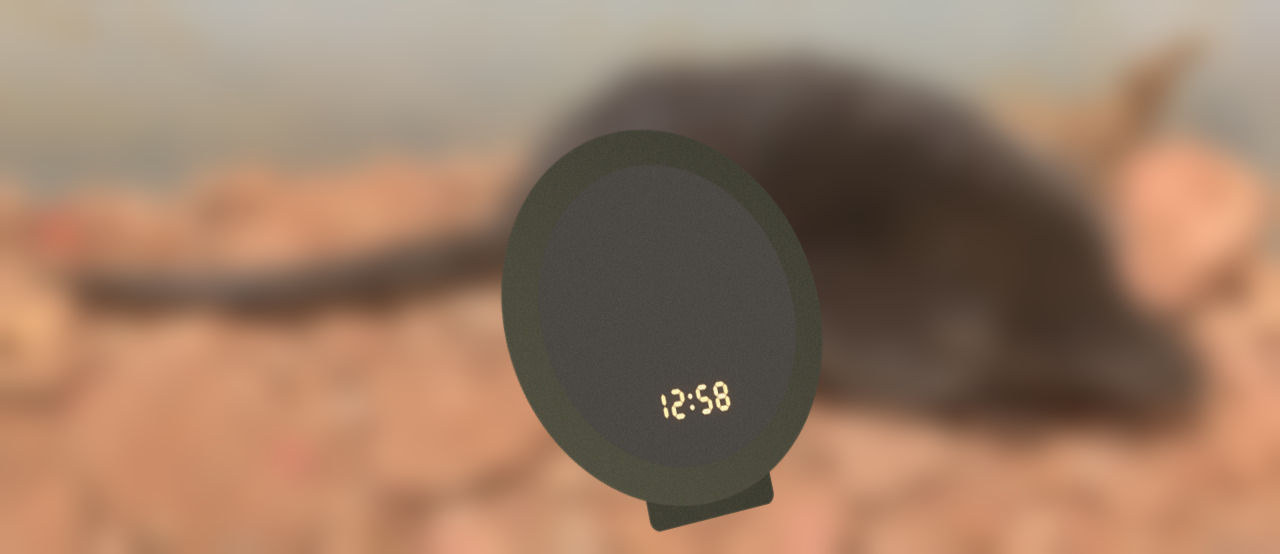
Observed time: **12:58**
